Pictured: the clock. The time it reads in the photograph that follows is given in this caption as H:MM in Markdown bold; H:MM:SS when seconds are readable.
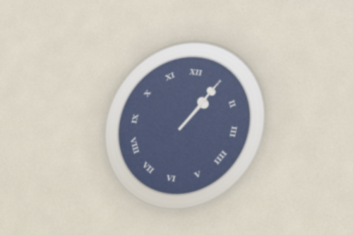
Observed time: **1:05**
